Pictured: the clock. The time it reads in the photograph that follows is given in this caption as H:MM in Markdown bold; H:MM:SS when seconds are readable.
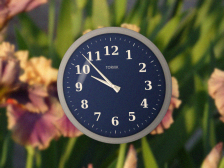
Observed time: **9:53**
